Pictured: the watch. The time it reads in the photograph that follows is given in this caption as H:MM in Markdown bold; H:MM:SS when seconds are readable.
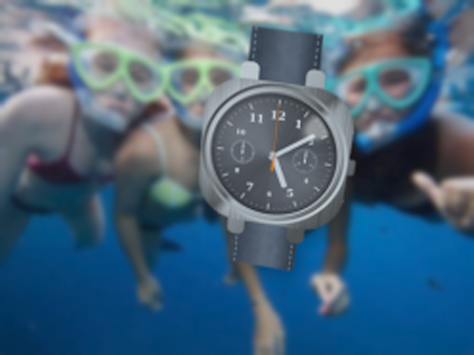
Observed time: **5:09**
